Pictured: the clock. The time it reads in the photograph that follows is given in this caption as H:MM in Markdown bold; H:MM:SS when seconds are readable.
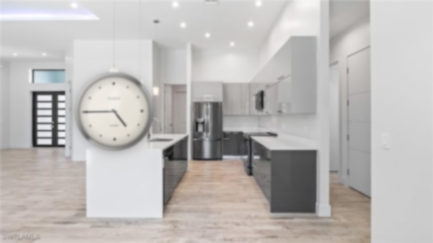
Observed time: **4:45**
